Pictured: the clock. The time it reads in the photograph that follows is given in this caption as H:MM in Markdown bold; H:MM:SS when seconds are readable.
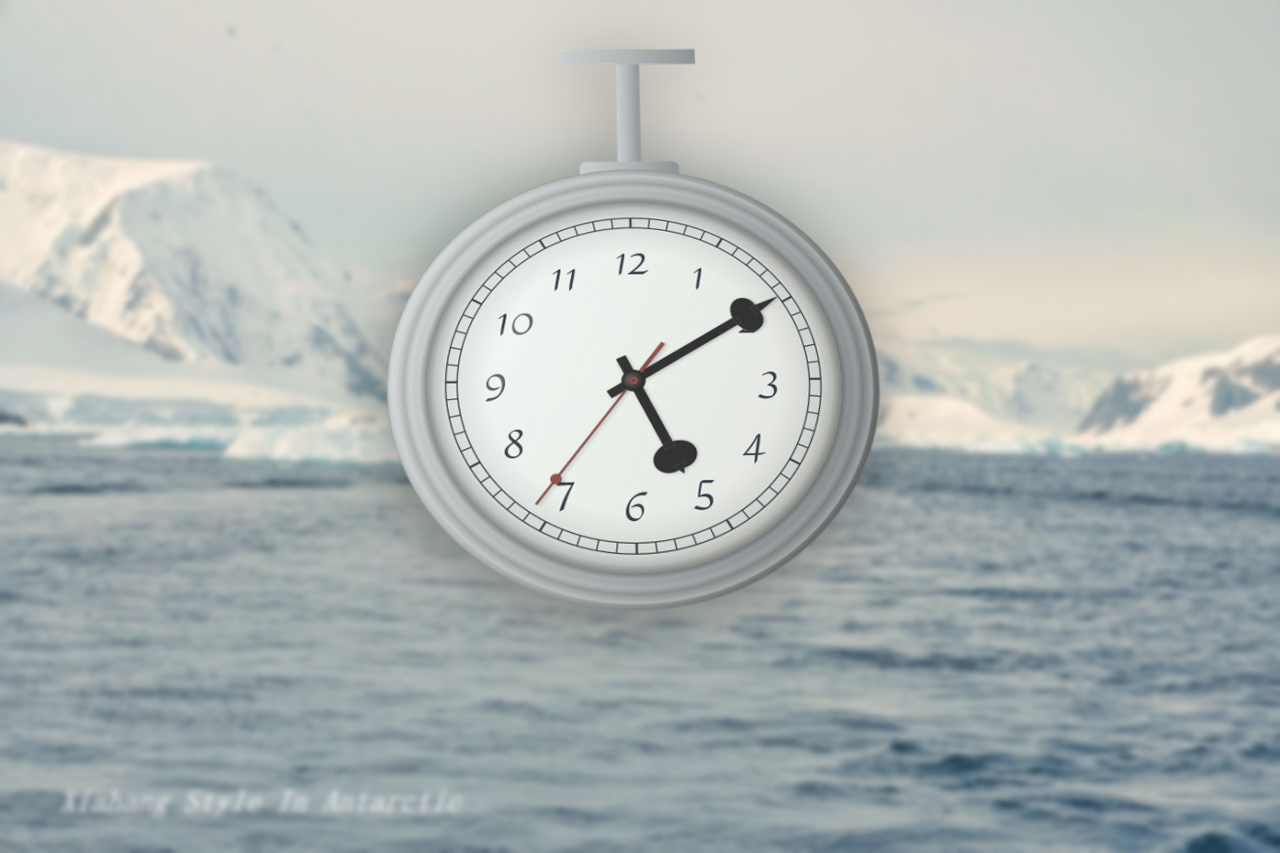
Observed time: **5:09:36**
